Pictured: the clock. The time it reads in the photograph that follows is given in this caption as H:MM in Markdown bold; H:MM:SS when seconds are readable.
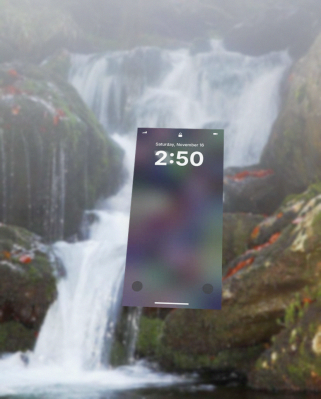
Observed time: **2:50**
